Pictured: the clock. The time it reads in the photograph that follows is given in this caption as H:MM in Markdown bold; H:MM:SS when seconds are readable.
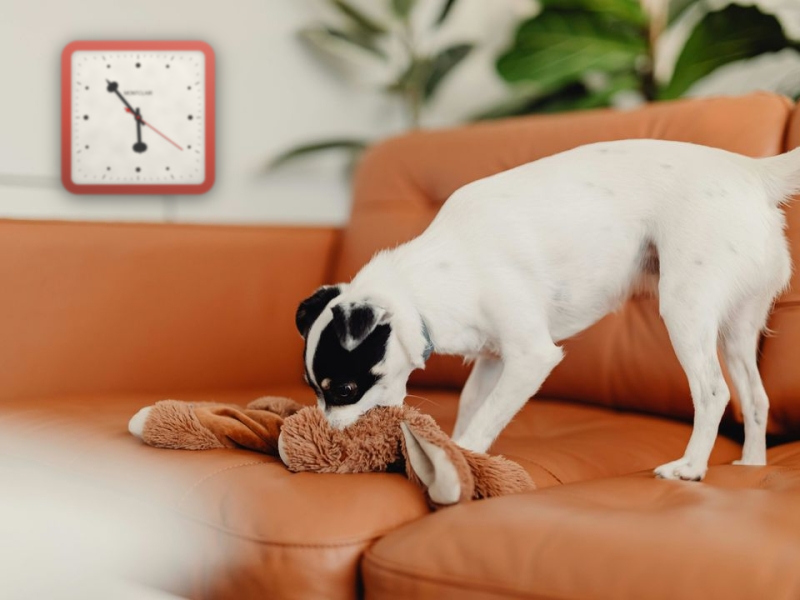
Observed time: **5:53:21**
